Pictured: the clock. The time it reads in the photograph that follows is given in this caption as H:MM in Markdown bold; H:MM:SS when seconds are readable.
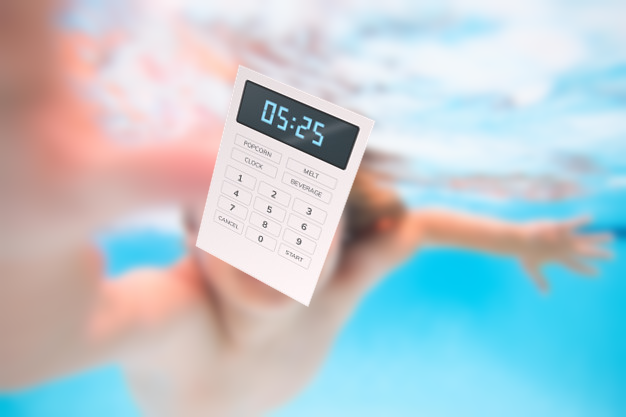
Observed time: **5:25**
